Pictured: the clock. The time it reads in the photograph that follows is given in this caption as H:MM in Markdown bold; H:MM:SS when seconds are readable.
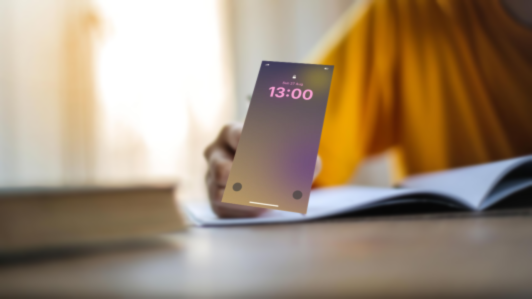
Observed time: **13:00**
